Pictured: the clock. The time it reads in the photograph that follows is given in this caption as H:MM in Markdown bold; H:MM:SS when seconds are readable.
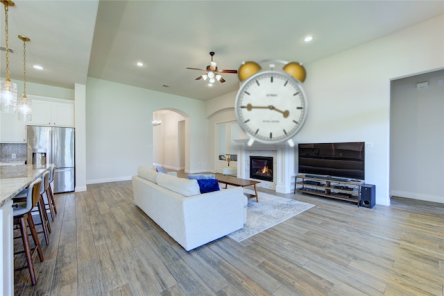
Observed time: **3:45**
